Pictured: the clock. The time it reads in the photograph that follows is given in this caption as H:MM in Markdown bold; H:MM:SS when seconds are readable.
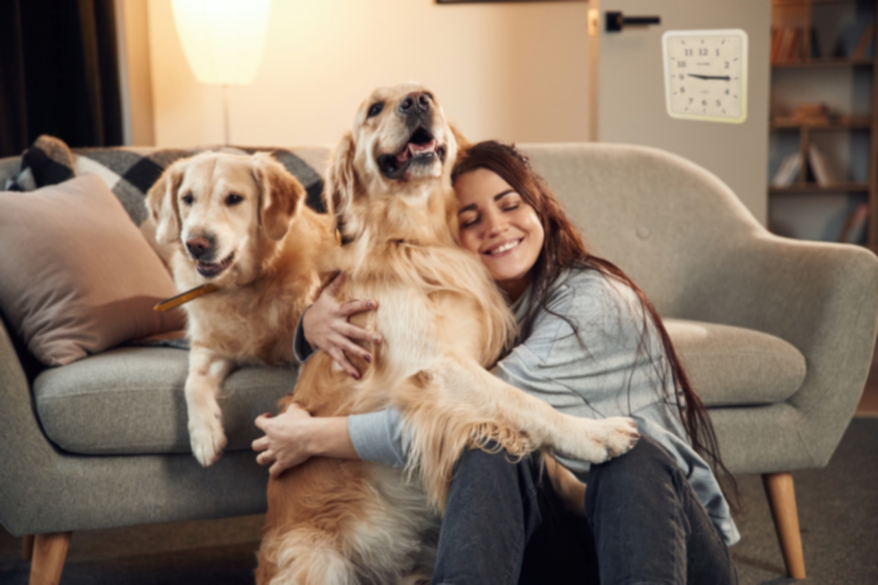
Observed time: **9:15**
